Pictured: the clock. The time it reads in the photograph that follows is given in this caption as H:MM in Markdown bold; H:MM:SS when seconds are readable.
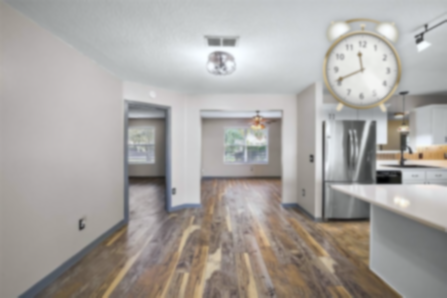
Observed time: **11:41**
